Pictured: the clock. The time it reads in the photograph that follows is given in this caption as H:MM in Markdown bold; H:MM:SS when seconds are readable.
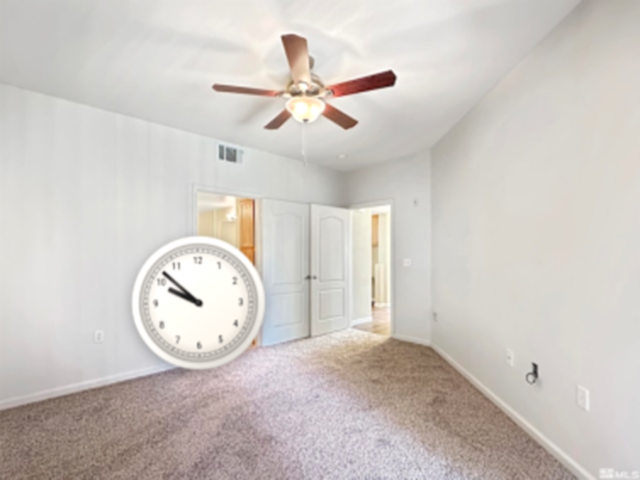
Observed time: **9:52**
